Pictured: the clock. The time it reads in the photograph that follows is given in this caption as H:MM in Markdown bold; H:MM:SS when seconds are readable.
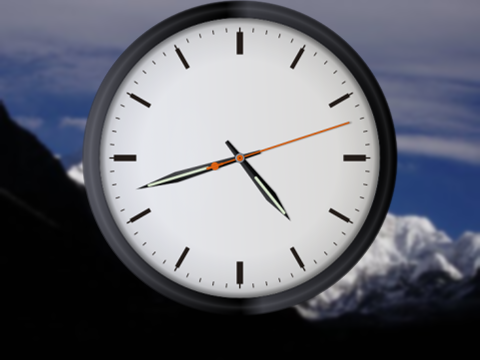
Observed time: **4:42:12**
